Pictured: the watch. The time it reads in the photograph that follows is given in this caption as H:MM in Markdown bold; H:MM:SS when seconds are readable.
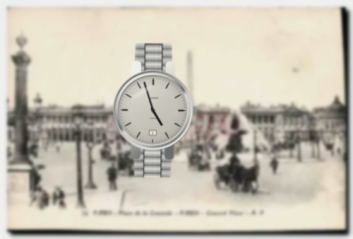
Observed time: **4:57**
